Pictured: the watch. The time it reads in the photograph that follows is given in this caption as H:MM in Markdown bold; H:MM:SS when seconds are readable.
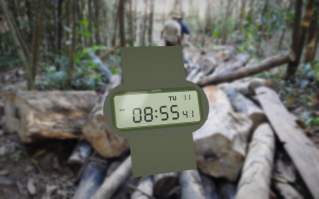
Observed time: **8:55:41**
